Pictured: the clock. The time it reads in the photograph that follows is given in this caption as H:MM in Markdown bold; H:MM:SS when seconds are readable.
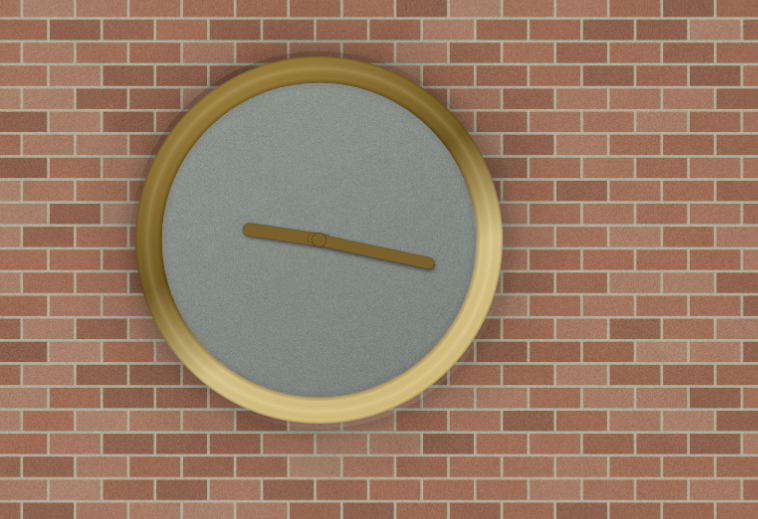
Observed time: **9:17**
